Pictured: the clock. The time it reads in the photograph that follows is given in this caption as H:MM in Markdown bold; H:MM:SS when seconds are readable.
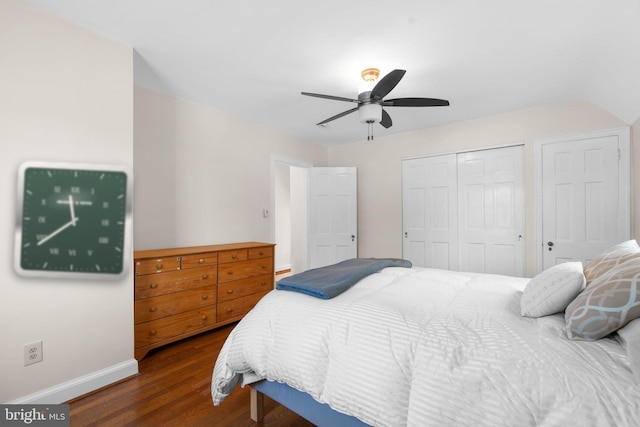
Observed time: **11:39**
